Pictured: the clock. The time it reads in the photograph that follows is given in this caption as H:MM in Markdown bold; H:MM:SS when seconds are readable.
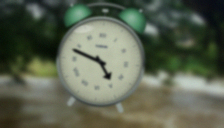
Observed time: **4:48**
